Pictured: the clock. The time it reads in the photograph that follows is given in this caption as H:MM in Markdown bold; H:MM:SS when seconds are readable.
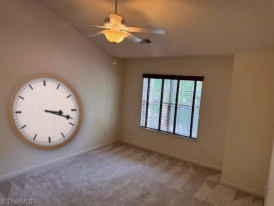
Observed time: **3:18**
